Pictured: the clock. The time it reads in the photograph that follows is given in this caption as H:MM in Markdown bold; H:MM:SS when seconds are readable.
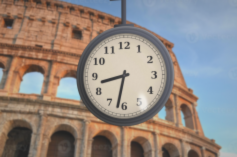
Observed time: **8:32**
